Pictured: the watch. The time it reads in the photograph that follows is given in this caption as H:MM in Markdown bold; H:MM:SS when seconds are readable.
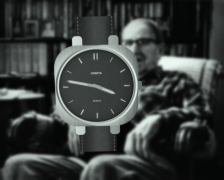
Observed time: **3:47**
